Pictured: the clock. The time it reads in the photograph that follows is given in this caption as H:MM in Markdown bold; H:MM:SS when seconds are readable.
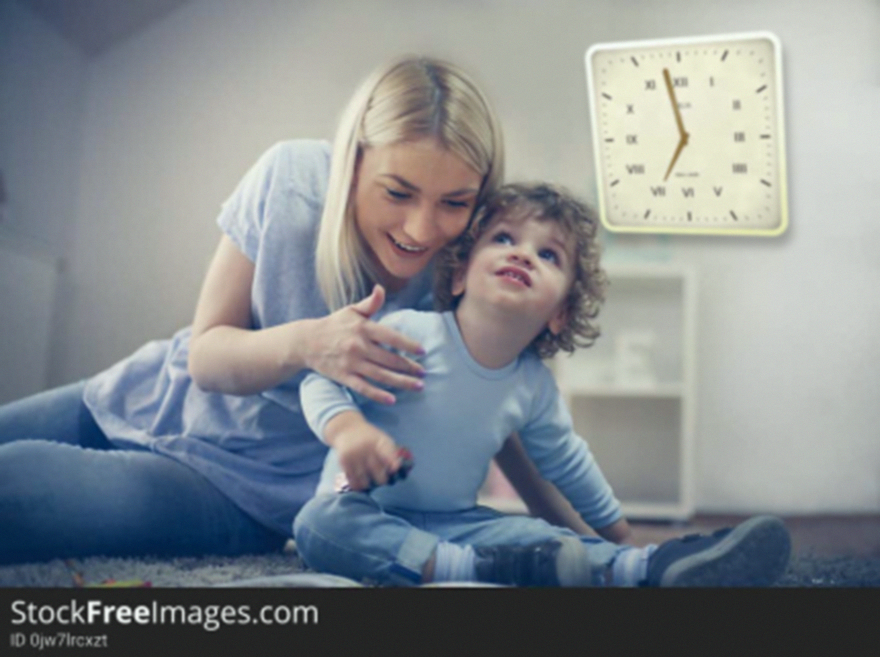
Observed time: **6:58**
